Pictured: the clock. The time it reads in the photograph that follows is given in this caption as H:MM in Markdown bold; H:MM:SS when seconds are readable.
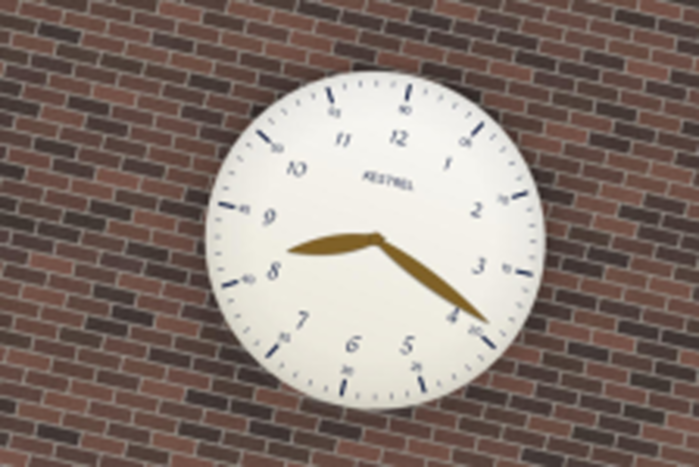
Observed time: **8:19**
